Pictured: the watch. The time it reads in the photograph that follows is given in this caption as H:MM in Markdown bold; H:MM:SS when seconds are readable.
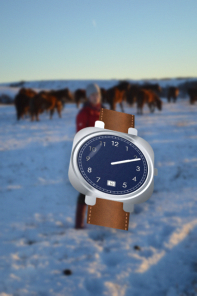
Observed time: **2:11**
